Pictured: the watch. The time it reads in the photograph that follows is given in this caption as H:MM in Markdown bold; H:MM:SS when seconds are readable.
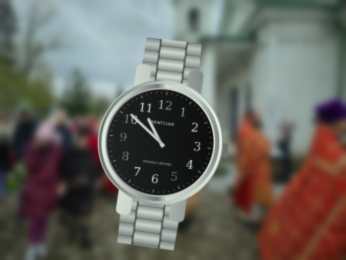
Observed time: **10:51**
